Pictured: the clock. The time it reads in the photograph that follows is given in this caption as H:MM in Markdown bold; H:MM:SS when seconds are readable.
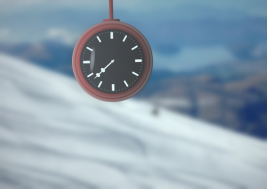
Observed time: **7:38**
